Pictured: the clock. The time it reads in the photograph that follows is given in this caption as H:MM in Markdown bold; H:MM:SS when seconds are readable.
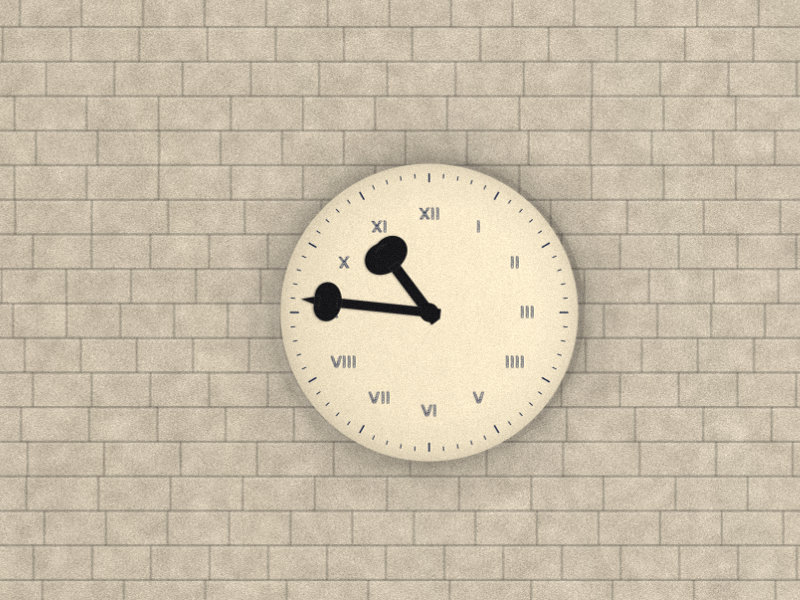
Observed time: **10:46**
